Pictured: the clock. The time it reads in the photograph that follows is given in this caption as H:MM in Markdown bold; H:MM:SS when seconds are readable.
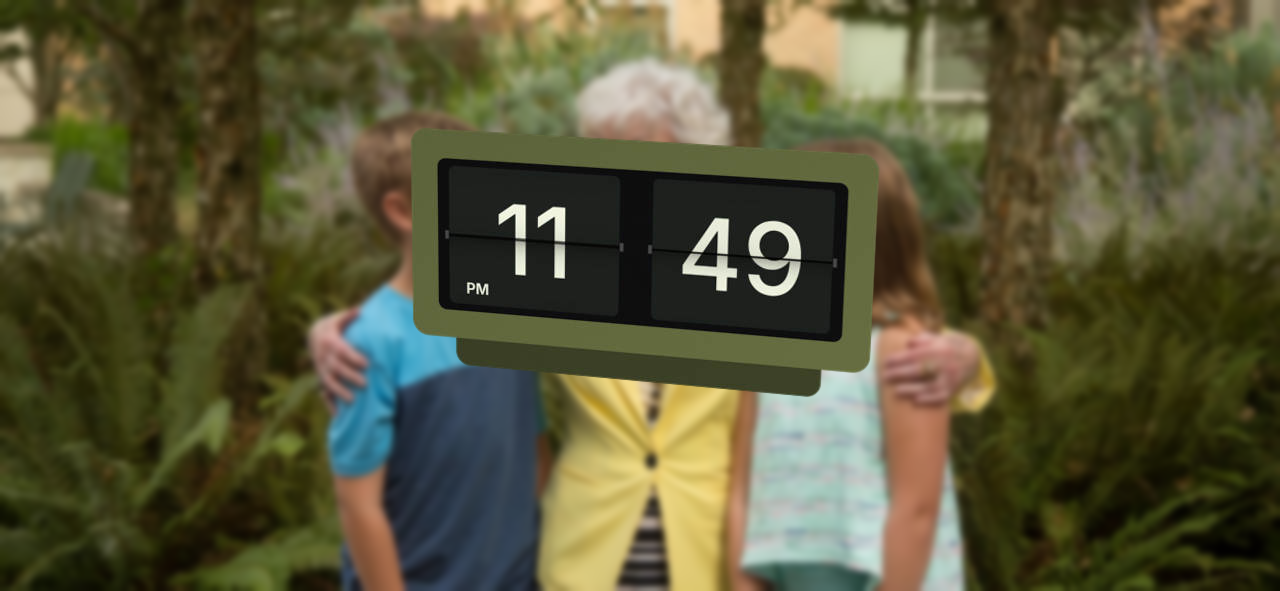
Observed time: **11:49**
